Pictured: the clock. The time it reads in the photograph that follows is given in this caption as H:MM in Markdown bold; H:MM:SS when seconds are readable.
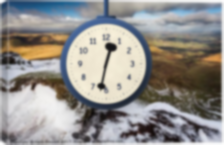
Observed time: **12:32**
